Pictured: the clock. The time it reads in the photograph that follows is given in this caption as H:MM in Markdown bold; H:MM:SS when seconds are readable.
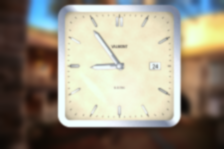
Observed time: **8:54**
